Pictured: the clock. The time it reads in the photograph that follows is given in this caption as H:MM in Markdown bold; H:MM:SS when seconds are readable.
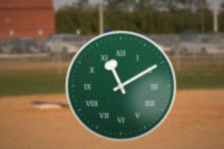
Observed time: **11:10**
